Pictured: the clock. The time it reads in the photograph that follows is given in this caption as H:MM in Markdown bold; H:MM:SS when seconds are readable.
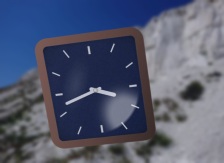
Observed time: **3:42**
